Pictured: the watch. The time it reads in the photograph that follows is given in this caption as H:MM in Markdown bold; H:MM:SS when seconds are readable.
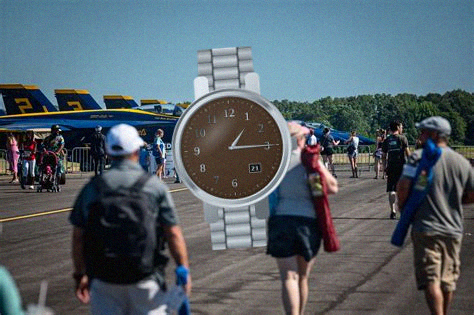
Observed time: **1:15**
